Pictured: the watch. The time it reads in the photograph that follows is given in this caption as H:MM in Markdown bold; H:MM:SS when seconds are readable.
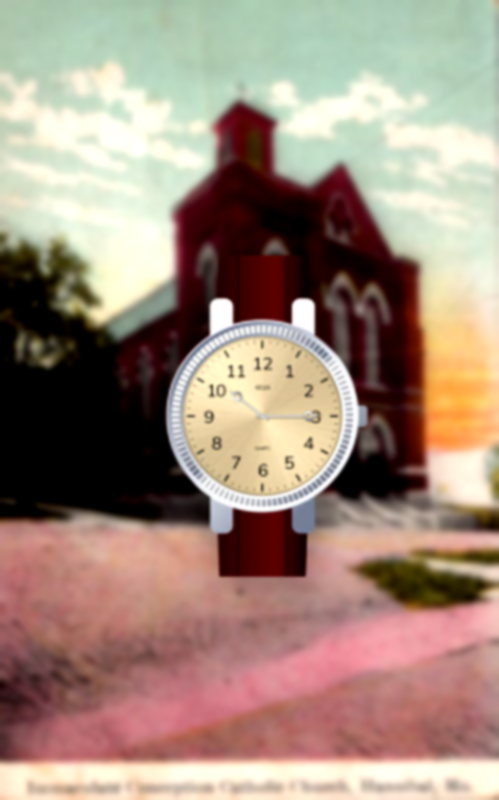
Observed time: **10:15**
